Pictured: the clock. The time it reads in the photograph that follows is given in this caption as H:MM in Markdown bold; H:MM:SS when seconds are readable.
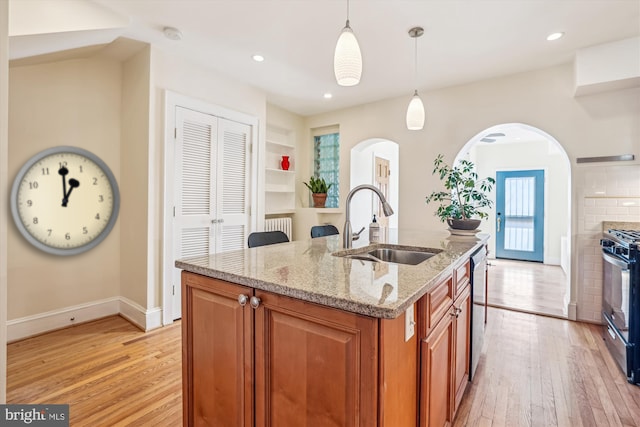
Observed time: **1:00**
